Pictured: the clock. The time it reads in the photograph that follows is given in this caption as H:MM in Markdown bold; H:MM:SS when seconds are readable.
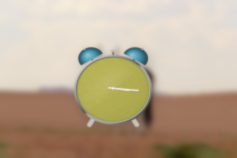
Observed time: **3:16**
